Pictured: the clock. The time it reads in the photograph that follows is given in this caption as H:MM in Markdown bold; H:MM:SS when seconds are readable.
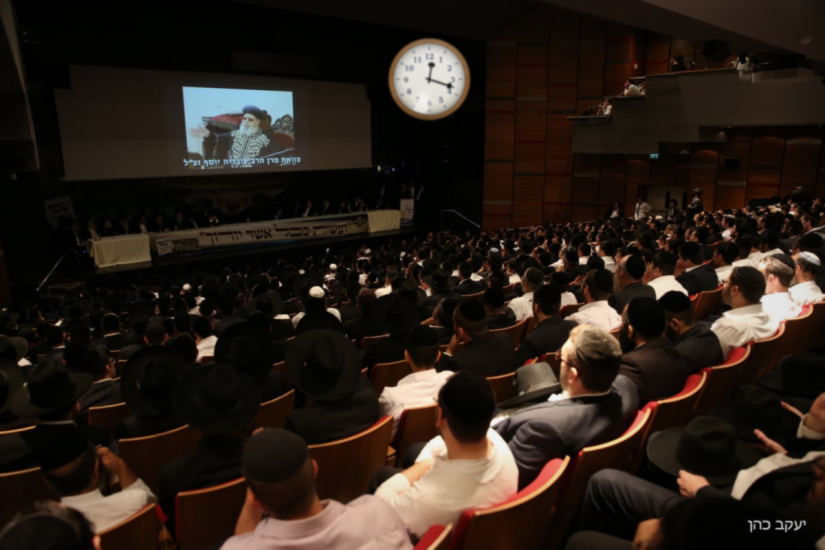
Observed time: **12:18**
